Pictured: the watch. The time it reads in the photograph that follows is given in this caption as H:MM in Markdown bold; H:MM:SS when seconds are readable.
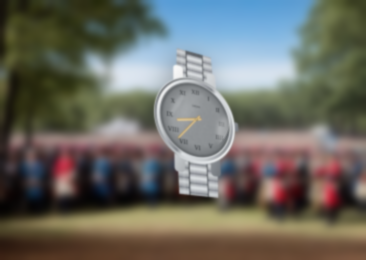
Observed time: **8:37**
